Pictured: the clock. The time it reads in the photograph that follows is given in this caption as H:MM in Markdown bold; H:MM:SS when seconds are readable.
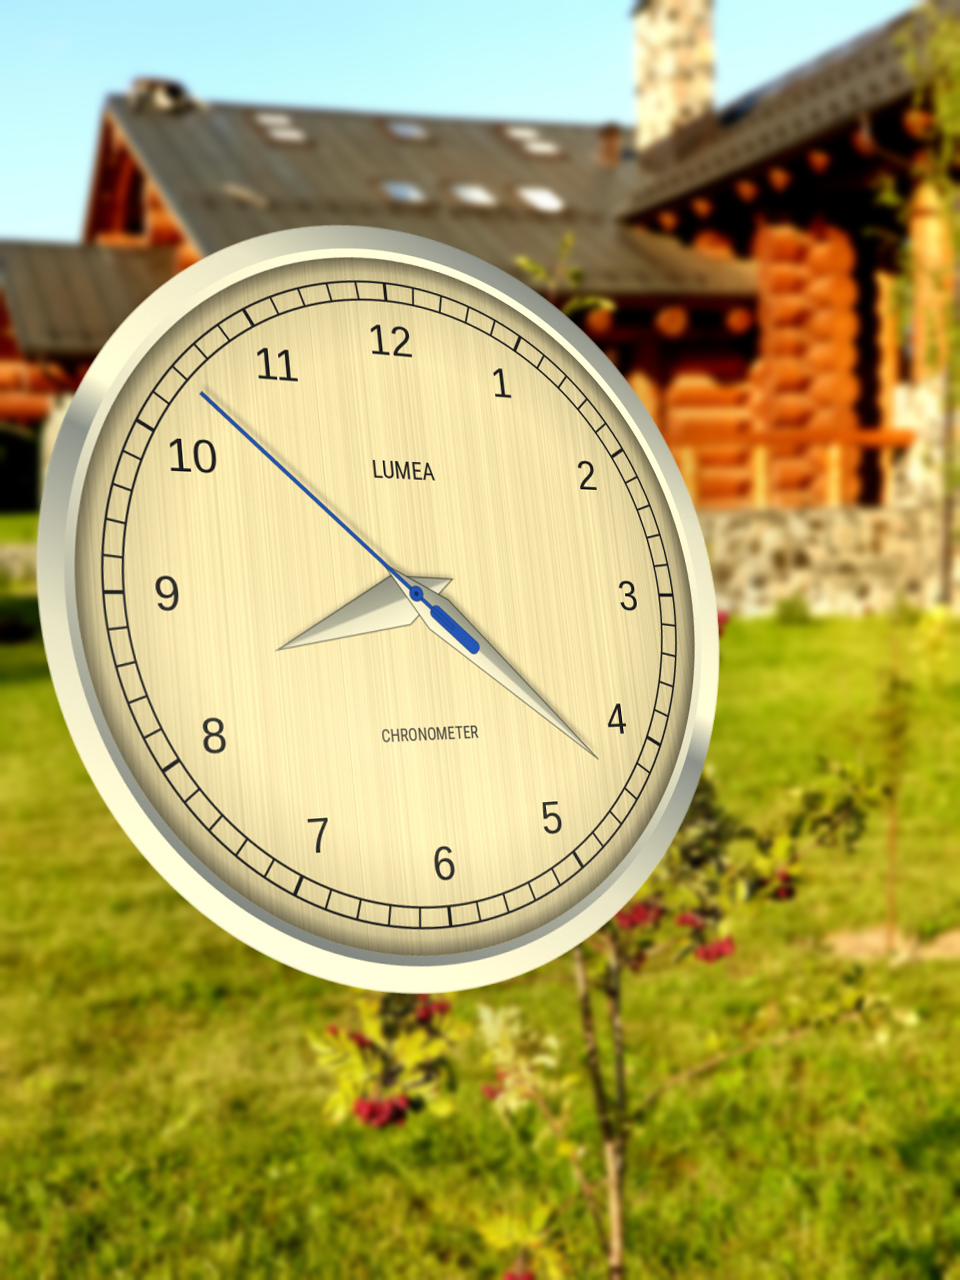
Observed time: **8:21:52**
